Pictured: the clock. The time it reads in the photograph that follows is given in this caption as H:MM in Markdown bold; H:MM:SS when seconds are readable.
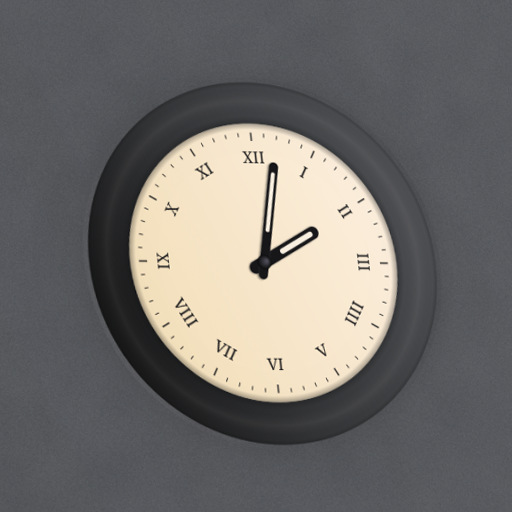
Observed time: **2:02**
